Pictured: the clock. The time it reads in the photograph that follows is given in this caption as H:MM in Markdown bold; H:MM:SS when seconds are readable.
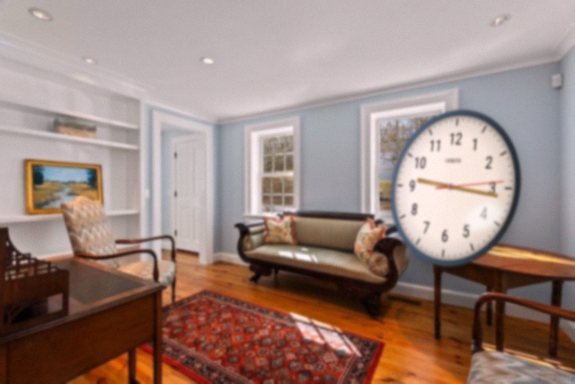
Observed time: **9:16:14**
